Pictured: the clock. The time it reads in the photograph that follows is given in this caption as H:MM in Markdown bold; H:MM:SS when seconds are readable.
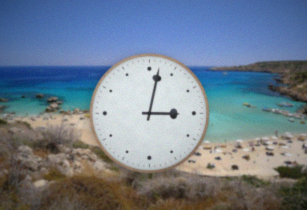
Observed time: **3:02**
